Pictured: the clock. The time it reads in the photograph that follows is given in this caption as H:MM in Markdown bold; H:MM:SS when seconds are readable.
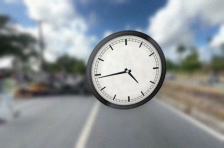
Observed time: **4:44**
